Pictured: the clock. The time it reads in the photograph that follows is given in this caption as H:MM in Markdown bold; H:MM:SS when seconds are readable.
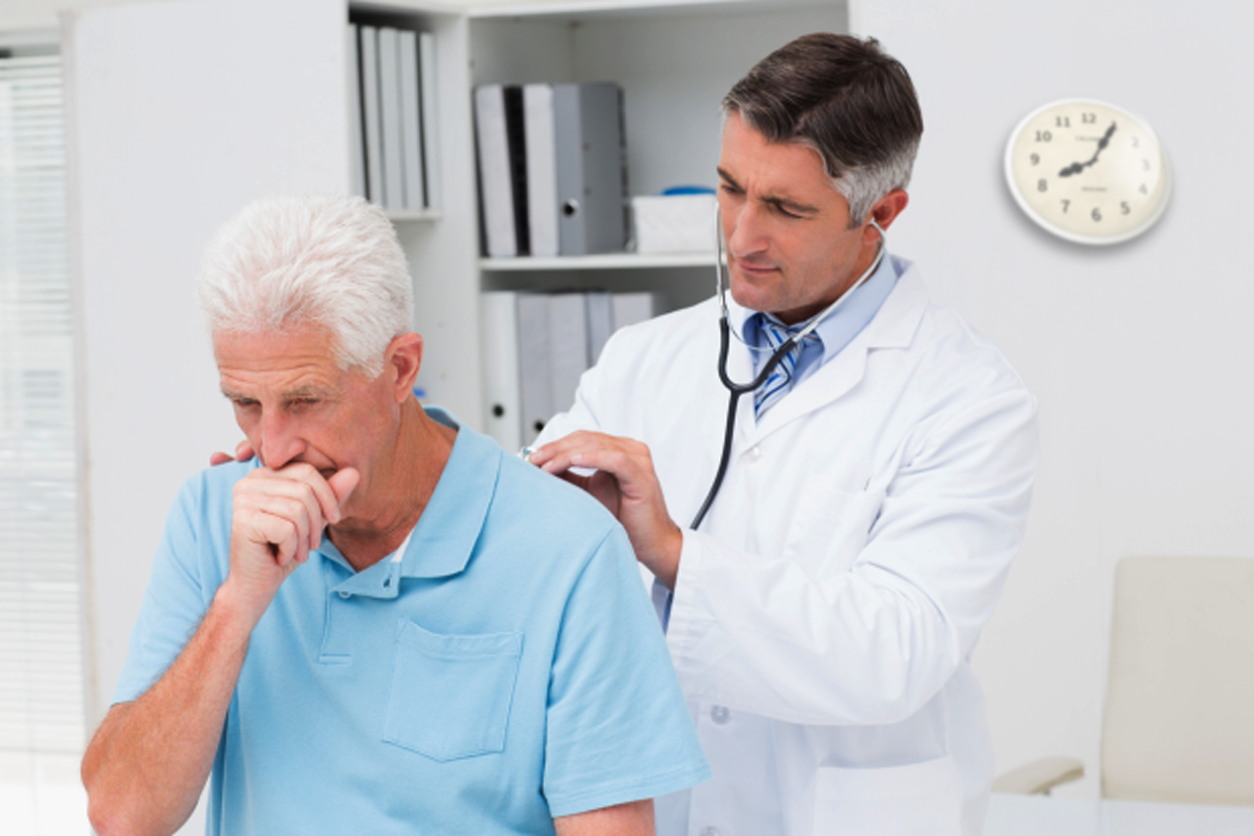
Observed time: **8:05**
